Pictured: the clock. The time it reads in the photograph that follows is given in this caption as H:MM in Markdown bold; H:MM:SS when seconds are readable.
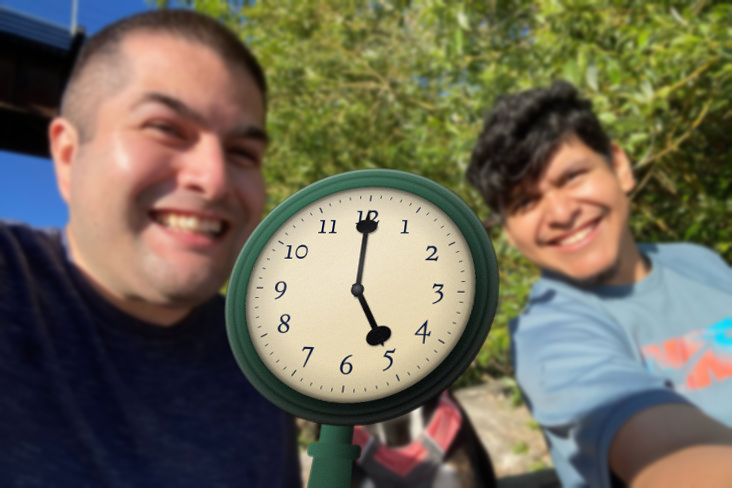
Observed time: **5:00**
